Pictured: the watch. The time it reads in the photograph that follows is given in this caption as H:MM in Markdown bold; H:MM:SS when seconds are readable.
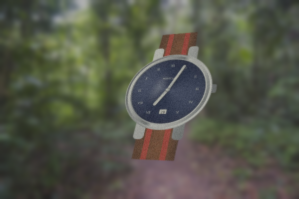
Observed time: **7:04**
